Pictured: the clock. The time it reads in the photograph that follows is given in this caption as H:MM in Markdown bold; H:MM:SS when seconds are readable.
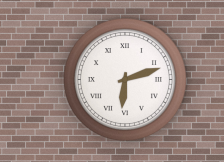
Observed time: **6:12**
